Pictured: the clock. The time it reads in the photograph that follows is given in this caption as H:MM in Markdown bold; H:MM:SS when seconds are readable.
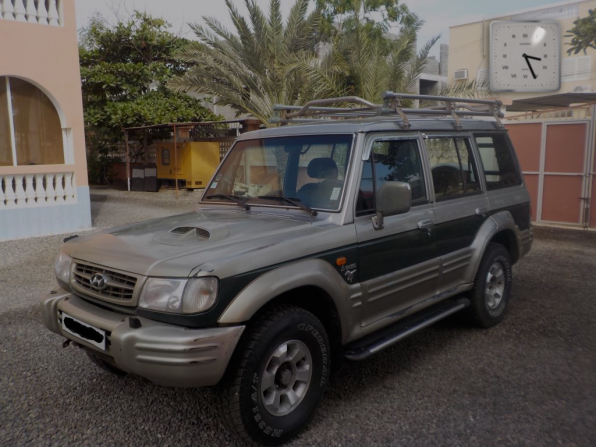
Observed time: **3:26**
